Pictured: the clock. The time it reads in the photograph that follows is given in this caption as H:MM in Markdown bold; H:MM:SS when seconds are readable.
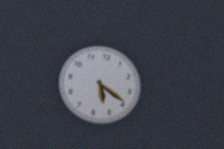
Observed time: **5:19**
